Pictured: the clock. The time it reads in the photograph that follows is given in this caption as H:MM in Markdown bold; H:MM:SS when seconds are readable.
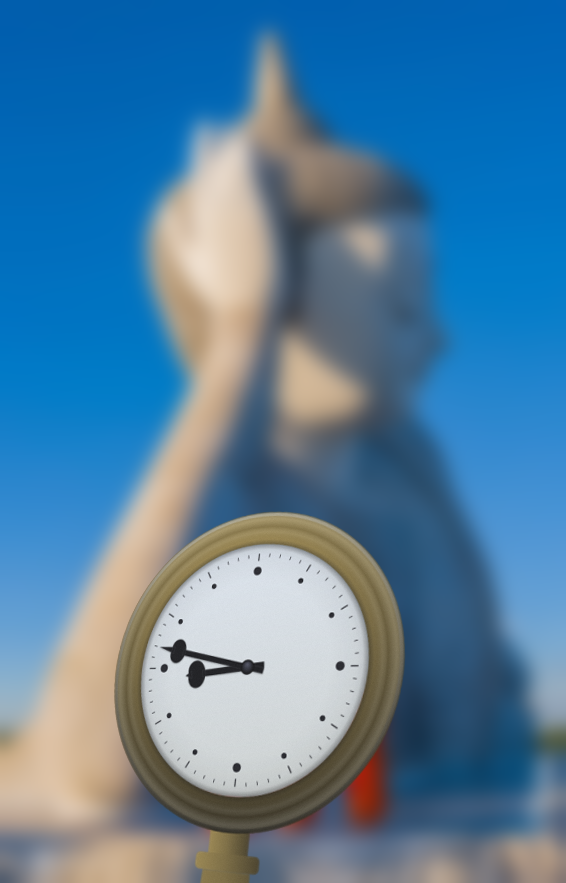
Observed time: **8:47**
